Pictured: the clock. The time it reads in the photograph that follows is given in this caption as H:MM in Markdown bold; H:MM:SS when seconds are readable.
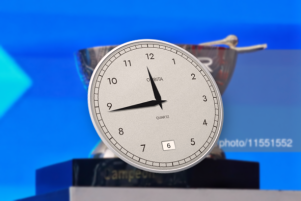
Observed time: **11:44**
